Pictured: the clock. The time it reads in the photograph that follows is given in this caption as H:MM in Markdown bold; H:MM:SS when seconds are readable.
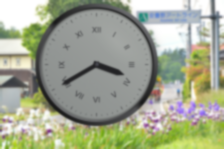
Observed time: **3:40**
